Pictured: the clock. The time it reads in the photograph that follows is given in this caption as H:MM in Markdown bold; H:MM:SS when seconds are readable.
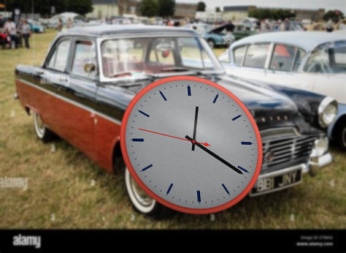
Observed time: **12:20:47**
